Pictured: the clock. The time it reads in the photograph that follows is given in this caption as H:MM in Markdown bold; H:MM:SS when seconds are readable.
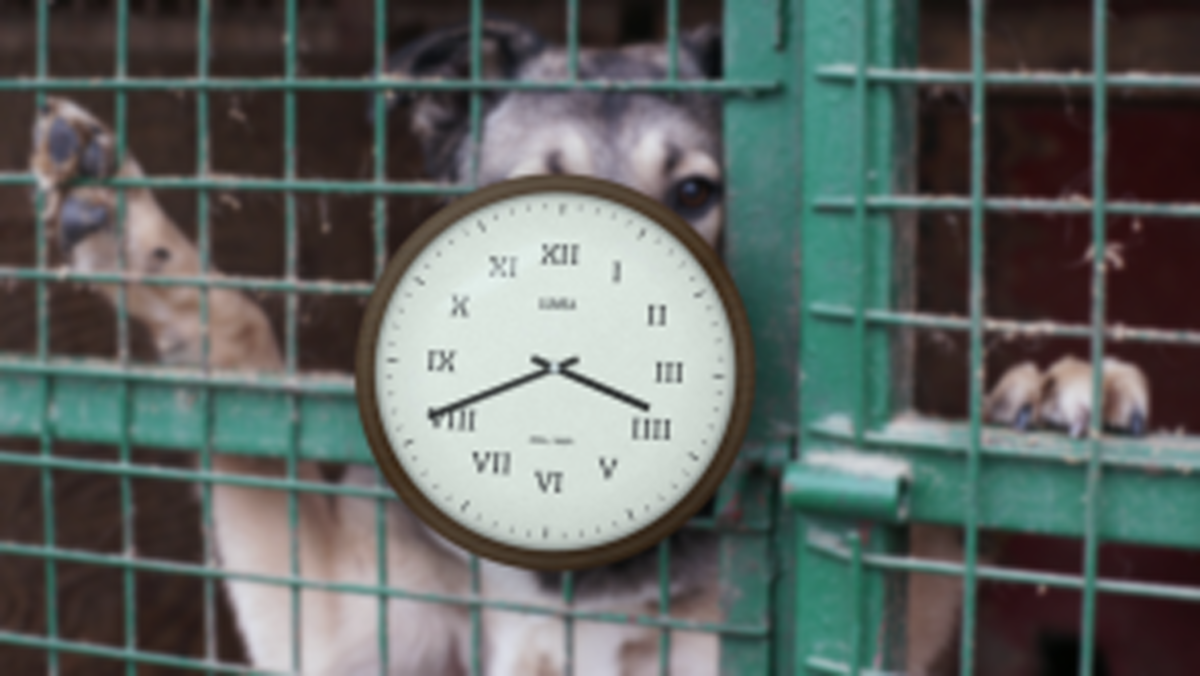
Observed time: **3:41**
